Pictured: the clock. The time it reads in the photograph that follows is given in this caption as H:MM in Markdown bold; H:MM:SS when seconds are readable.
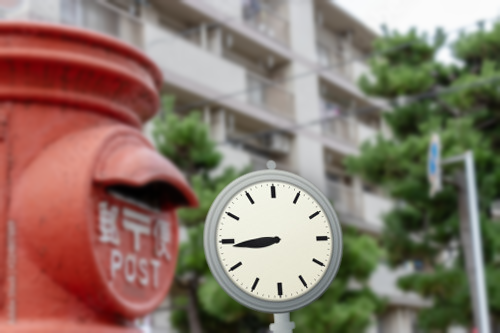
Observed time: **8:44**
